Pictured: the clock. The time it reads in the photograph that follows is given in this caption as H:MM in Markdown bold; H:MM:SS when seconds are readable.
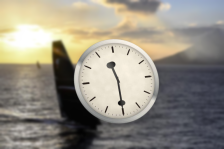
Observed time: **11:30**
